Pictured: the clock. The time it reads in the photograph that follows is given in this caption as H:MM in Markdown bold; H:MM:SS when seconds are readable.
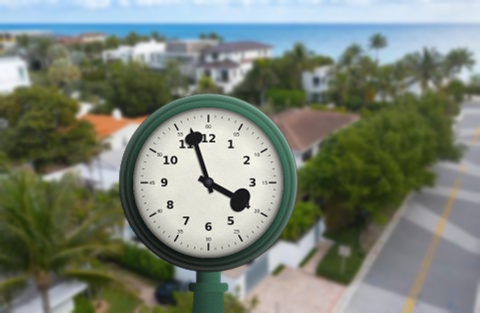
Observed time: **3:57**
